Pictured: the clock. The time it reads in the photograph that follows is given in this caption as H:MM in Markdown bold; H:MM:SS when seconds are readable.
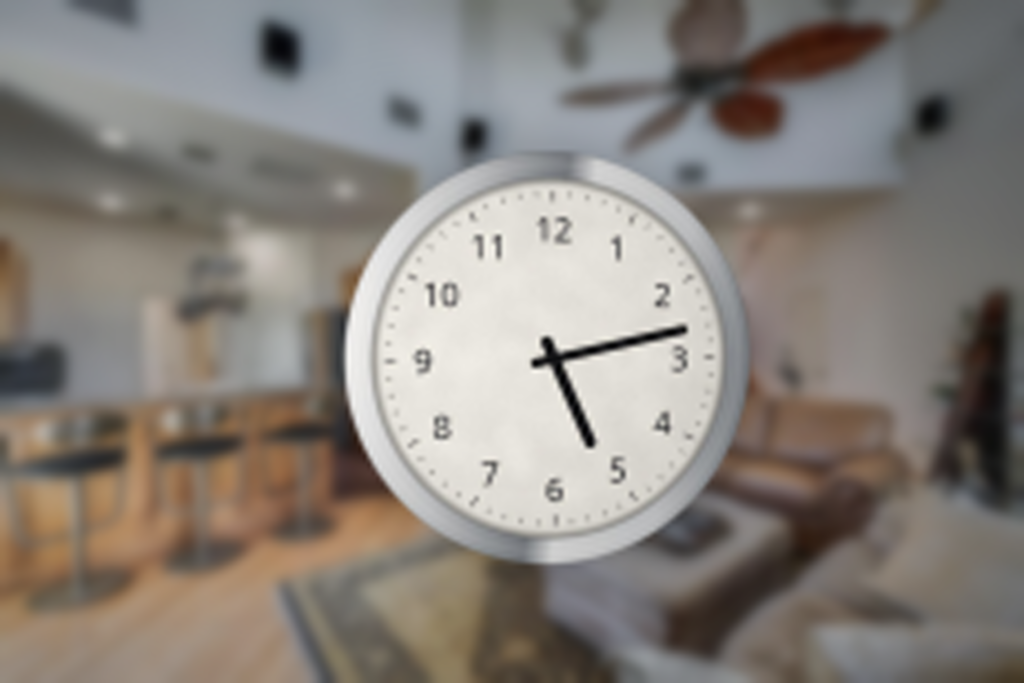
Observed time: **5:13**
